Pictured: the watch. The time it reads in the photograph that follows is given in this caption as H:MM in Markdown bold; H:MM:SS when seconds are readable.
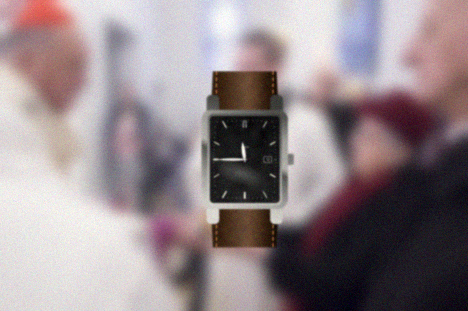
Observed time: **11:45**
